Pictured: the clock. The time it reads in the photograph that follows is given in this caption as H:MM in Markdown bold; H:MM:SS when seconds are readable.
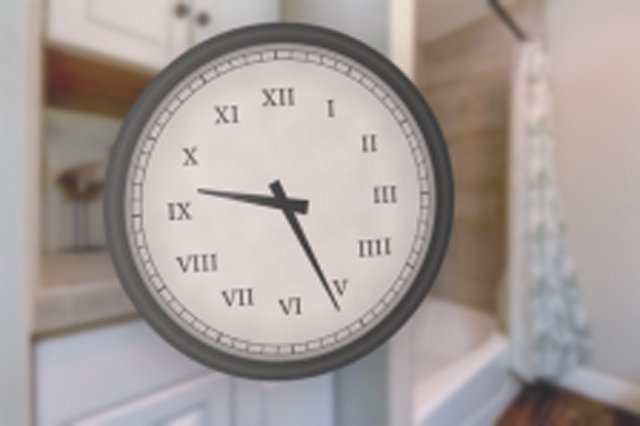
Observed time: **9:26**
